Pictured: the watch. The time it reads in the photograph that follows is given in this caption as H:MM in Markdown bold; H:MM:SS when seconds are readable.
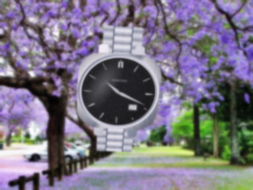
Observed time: **10:19**
